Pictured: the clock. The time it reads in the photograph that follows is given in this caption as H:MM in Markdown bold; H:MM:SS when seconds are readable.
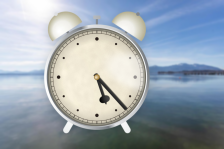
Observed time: **5:23**
